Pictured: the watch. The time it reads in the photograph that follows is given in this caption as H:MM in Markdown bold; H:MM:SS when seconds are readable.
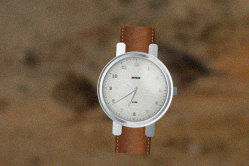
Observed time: **6:39**
